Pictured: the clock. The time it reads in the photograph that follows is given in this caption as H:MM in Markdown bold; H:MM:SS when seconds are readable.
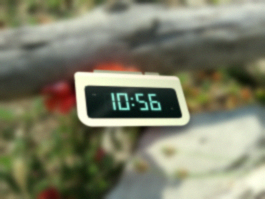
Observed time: **10:56**
